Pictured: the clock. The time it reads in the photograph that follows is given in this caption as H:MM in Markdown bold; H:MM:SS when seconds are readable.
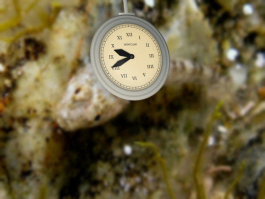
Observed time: **9:41**
